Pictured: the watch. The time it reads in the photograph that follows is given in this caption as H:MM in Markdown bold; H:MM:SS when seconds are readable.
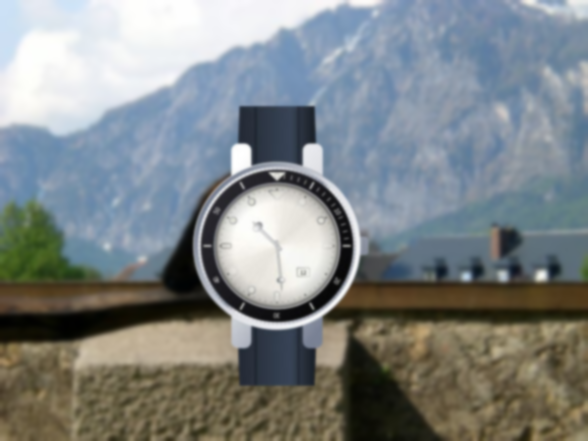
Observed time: **10:29**
